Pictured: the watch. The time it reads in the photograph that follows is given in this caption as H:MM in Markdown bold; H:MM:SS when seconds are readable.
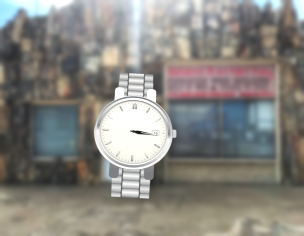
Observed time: **3:16**
